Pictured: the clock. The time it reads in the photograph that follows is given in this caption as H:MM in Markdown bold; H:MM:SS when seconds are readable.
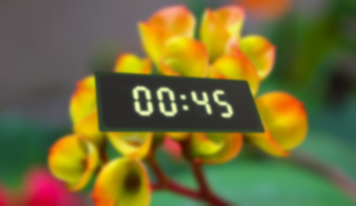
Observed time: **0:45**
